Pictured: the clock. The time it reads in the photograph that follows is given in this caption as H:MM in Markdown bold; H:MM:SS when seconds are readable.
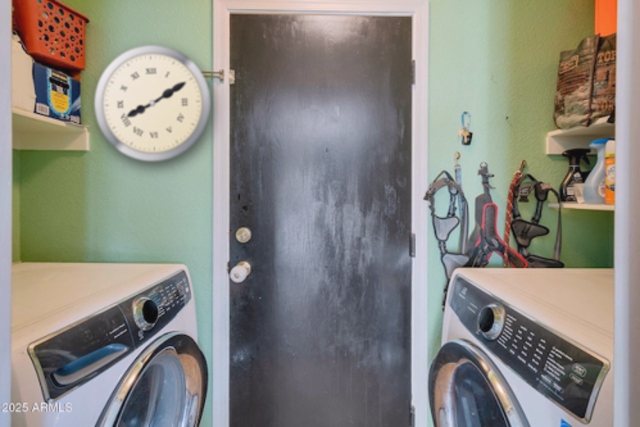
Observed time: **8:10**
